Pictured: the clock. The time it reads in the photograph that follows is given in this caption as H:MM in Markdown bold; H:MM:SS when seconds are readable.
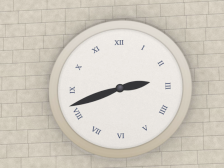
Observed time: **2:42**
